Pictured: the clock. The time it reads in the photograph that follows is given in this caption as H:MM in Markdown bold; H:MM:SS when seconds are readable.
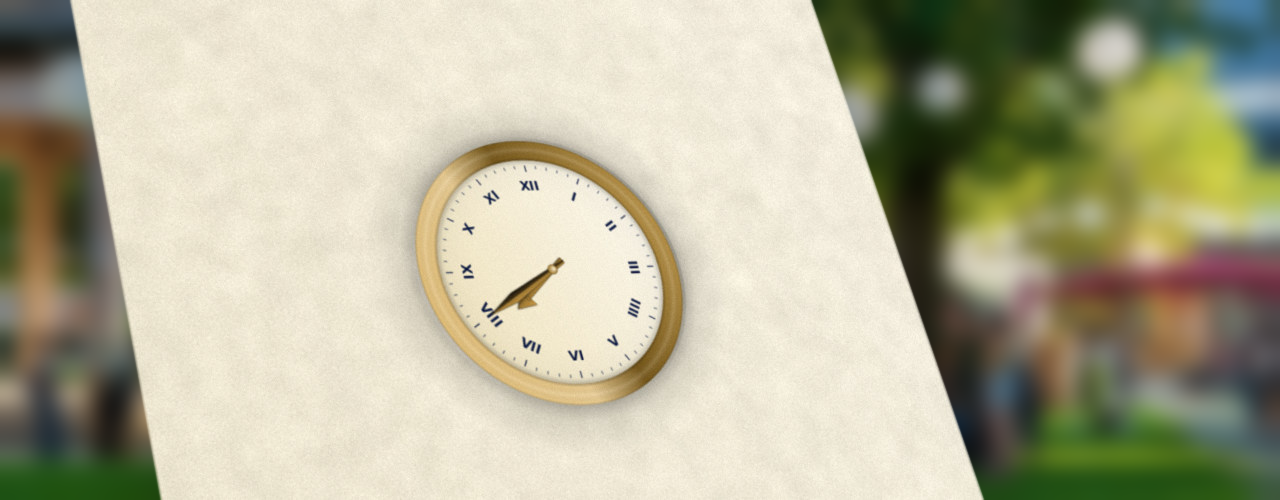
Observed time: **7:40**
